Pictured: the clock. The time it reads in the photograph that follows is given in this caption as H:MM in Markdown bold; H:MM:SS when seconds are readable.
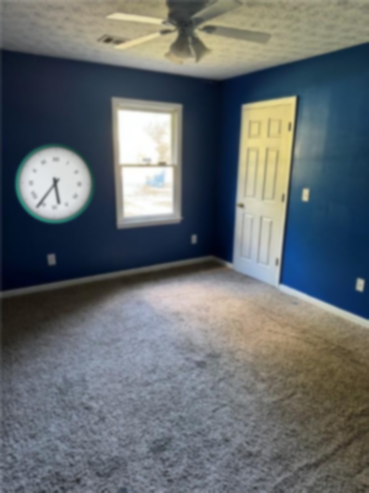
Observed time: **5:36**
